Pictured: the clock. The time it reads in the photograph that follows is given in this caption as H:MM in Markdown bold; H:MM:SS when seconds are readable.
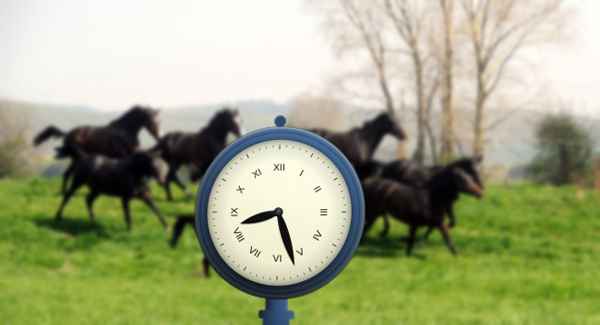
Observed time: **8:27**
